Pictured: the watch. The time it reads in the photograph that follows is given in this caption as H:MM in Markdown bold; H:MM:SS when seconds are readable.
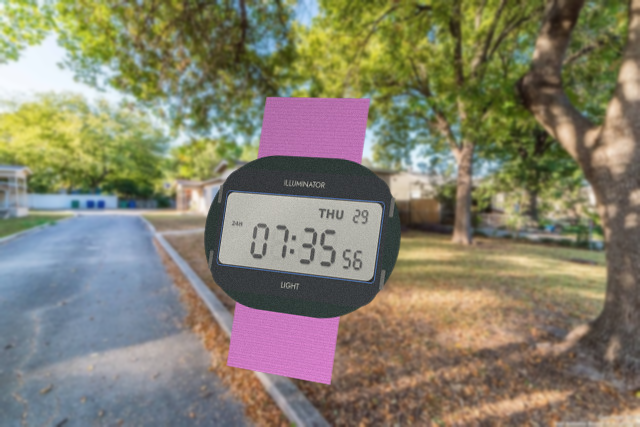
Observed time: **7:35:56**
